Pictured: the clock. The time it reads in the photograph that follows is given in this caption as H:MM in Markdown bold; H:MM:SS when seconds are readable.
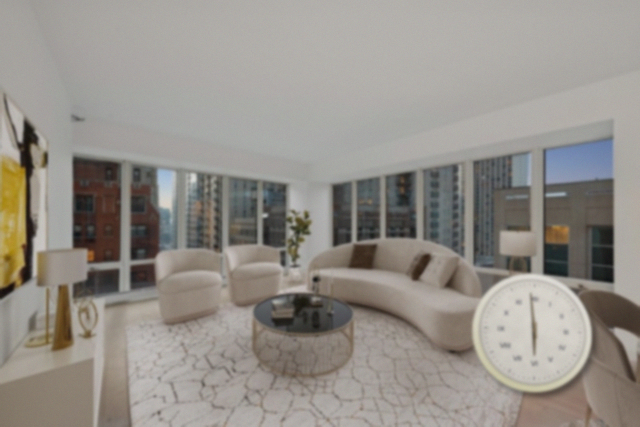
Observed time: **5:59**
